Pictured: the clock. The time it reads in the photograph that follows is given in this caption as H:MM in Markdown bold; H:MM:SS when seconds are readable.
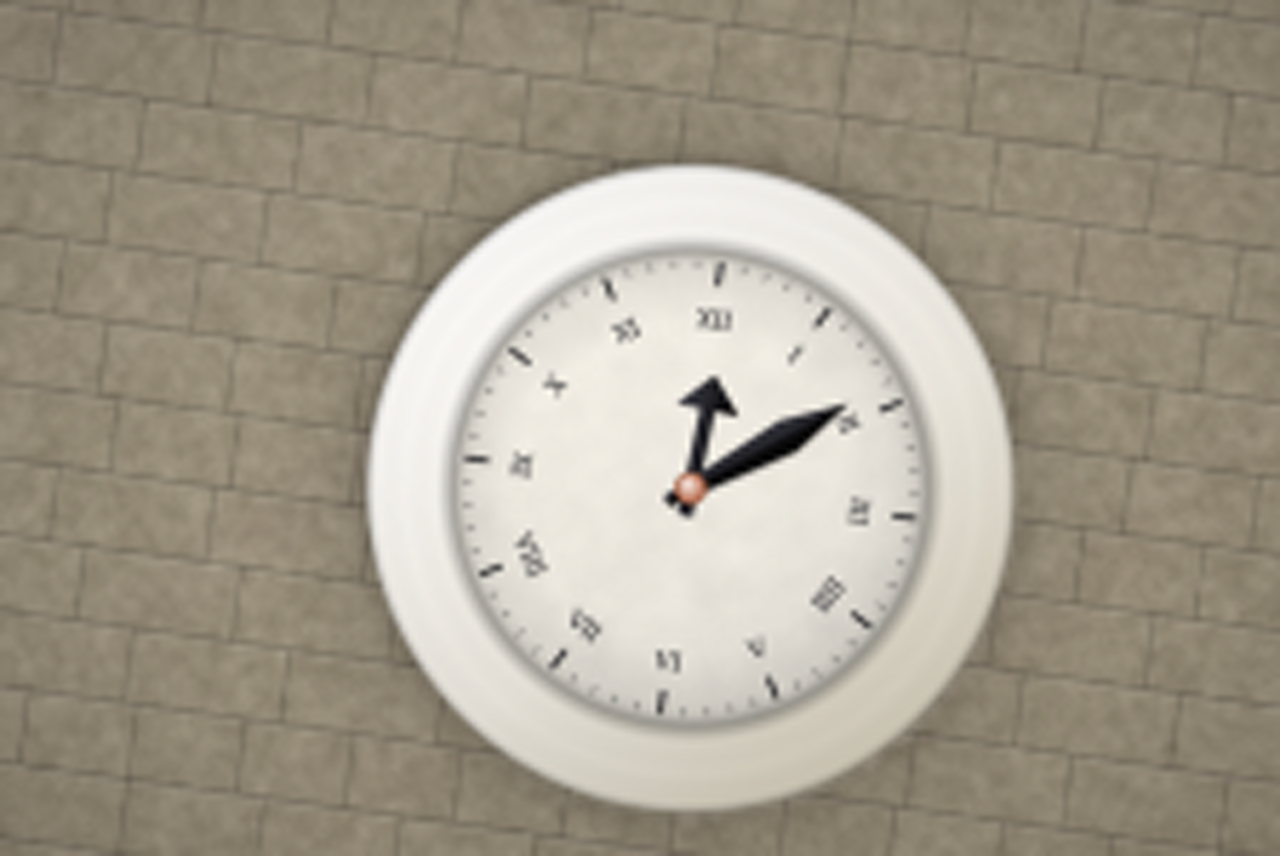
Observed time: **12:09**
